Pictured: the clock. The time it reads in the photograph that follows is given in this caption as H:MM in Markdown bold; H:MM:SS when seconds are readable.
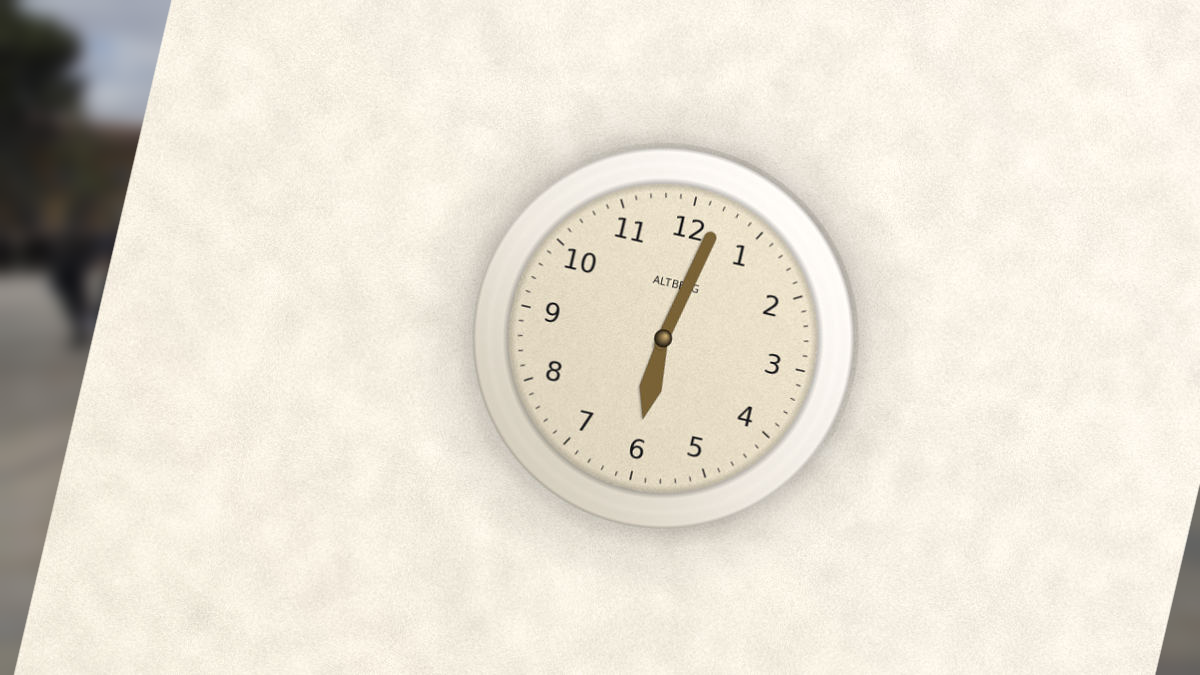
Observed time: **6:02**
